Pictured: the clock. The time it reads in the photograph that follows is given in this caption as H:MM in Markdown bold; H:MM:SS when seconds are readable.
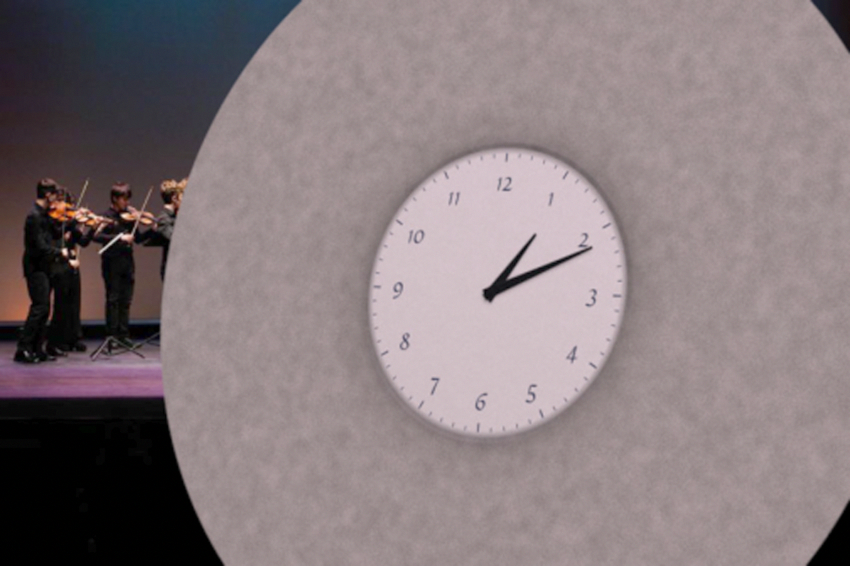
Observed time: **1:11**
